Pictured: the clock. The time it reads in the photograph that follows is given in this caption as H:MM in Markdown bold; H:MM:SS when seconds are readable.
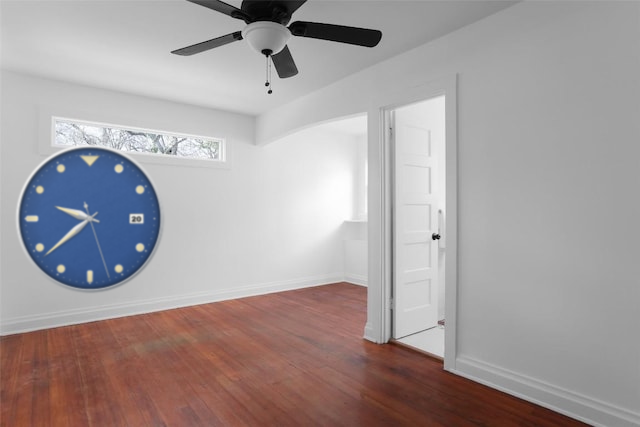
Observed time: **9:38:27**
